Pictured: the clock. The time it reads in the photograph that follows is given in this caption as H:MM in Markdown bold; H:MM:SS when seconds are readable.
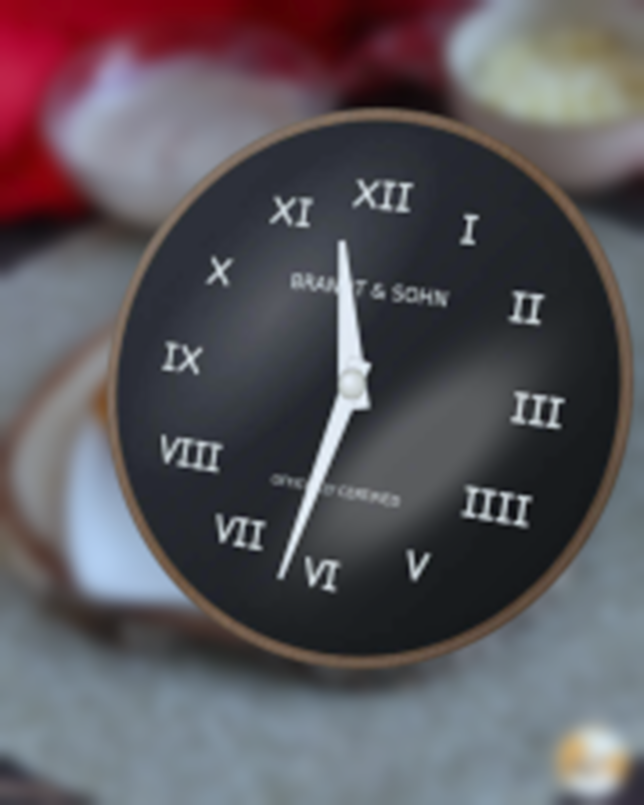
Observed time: **11:32**
